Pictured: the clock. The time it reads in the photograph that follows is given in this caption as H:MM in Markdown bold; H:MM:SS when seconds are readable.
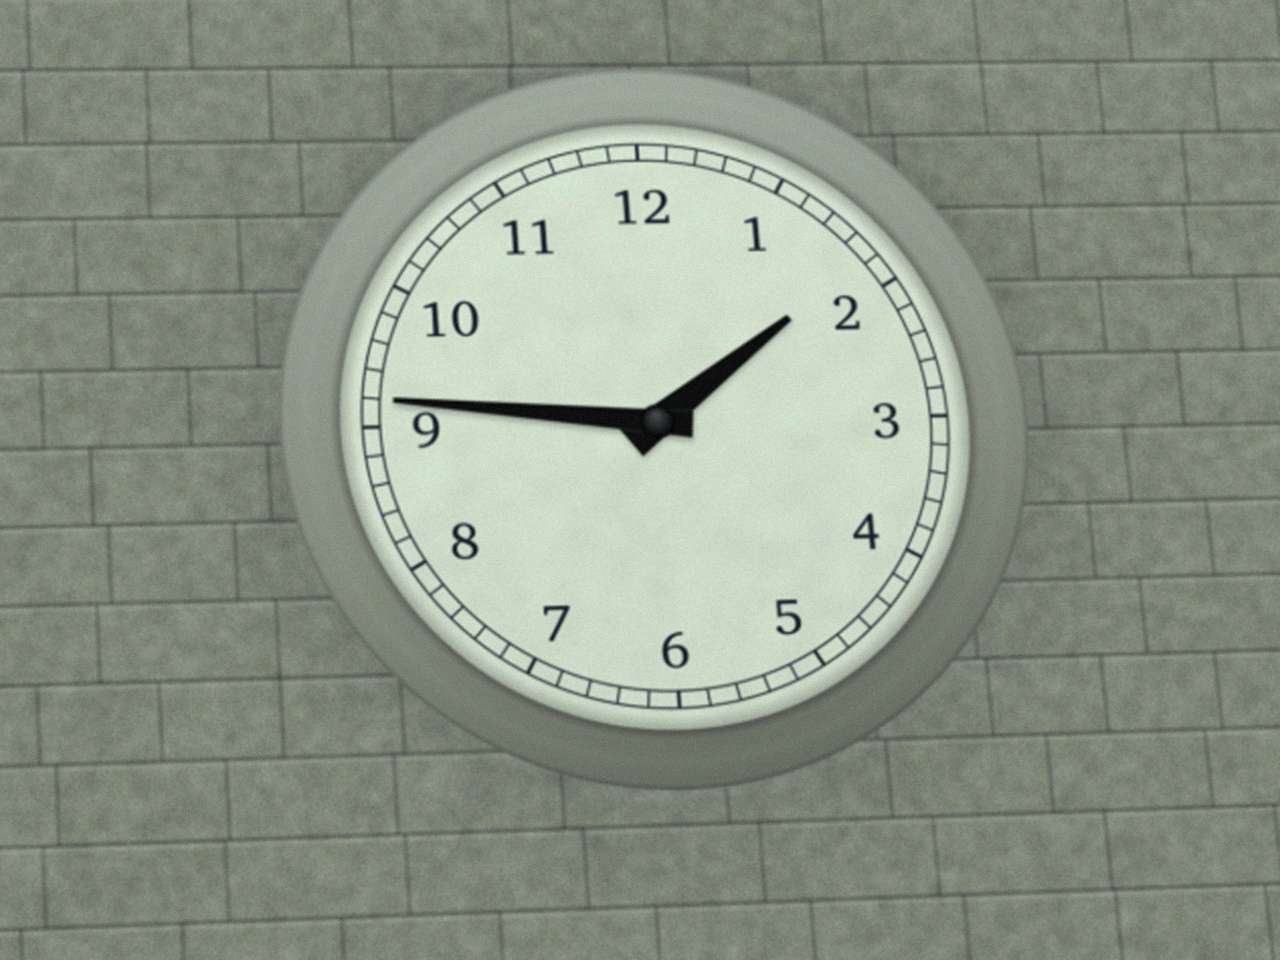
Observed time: **1:46**
